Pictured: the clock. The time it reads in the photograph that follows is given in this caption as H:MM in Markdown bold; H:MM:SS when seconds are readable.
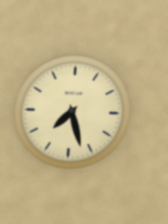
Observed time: **7:27**
